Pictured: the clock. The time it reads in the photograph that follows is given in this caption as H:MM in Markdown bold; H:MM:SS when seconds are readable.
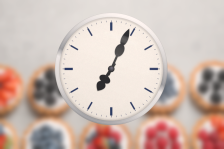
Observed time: **7:04**
